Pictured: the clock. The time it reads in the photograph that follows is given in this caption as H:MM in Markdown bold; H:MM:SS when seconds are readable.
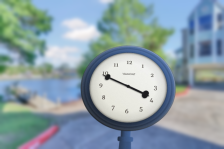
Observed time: **3:49**
